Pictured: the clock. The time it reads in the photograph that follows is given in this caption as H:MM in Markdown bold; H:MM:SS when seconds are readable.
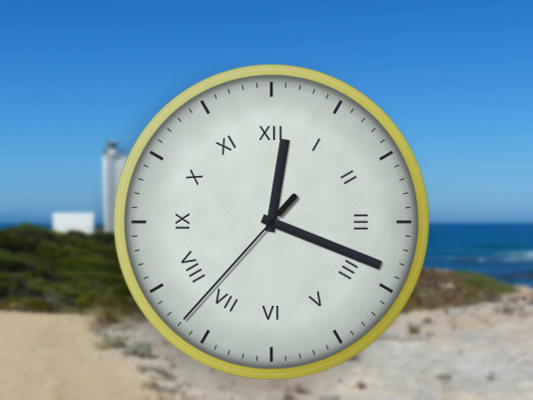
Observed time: **12:18:37**
